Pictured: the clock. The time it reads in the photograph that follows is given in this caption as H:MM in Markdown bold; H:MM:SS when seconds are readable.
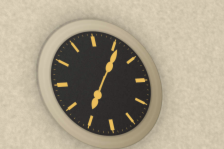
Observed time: **7:06**
